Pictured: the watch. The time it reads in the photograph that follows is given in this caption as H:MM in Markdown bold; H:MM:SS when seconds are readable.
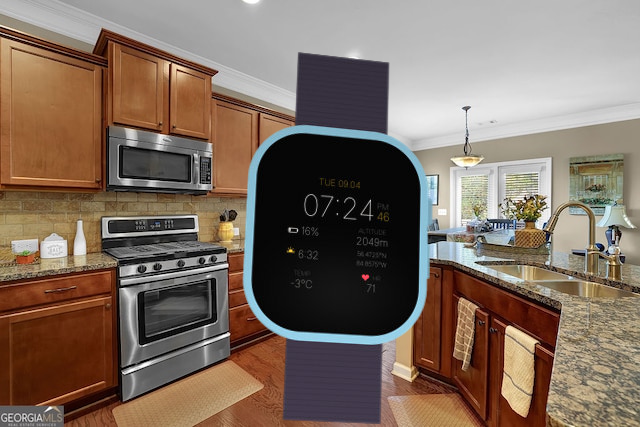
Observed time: **7:24:46**
